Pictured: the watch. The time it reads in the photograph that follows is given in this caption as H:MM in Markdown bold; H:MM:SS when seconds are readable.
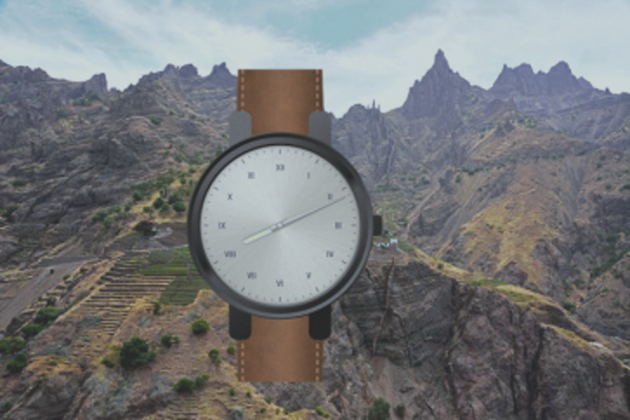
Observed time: **8:11**
